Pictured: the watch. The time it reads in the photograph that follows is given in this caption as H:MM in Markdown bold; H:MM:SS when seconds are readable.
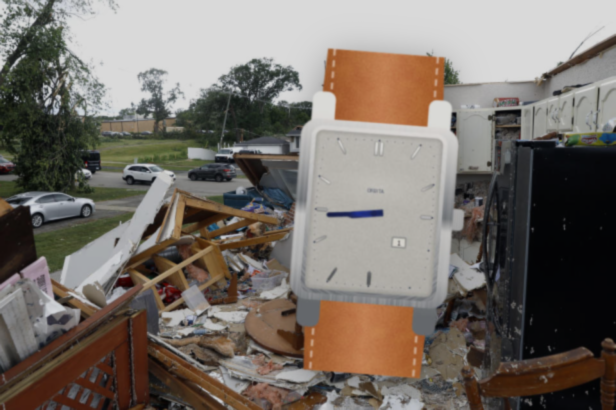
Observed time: **8:44**
